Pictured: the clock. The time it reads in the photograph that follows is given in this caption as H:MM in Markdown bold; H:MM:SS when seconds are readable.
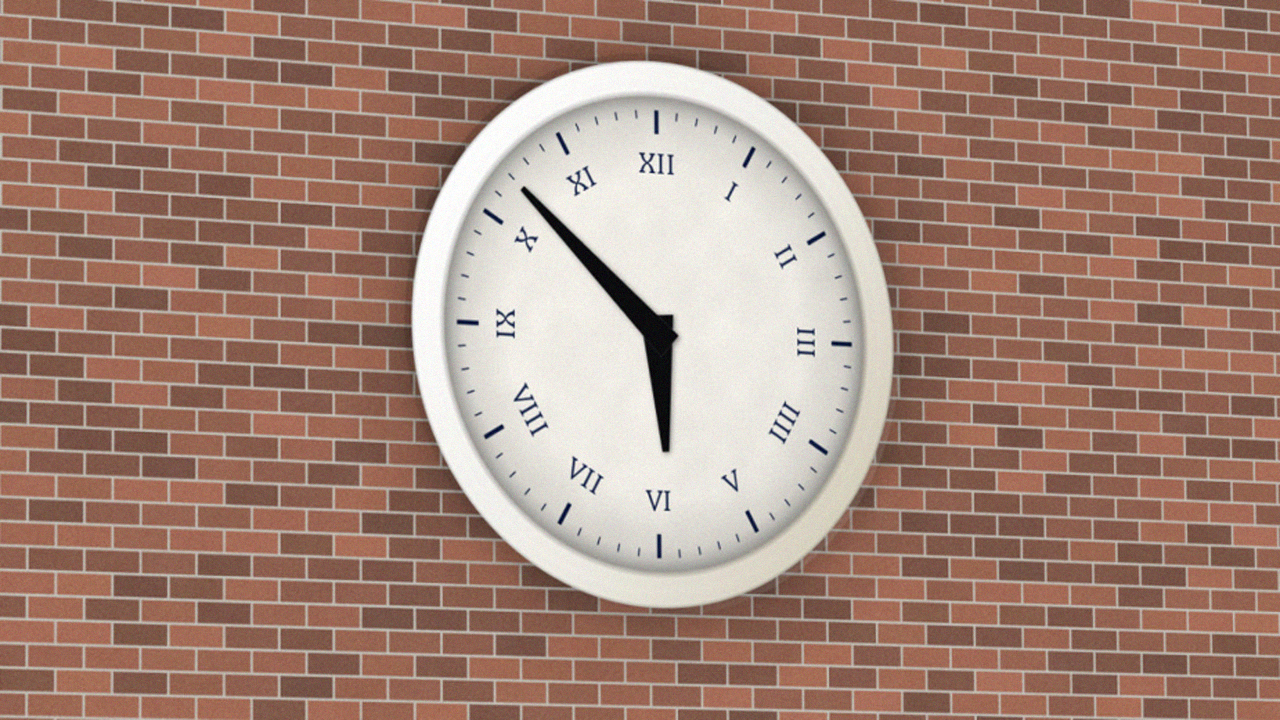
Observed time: **5:52**
